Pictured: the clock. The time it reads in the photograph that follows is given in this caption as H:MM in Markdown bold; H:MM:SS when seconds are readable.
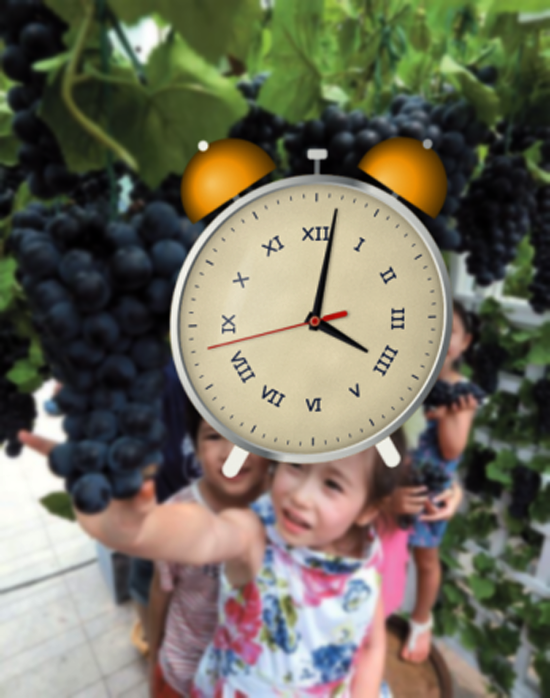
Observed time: **4:01:43**
